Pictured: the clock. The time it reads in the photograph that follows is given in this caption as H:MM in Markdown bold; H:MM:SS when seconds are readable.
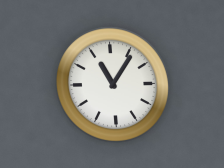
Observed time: **11:06**
